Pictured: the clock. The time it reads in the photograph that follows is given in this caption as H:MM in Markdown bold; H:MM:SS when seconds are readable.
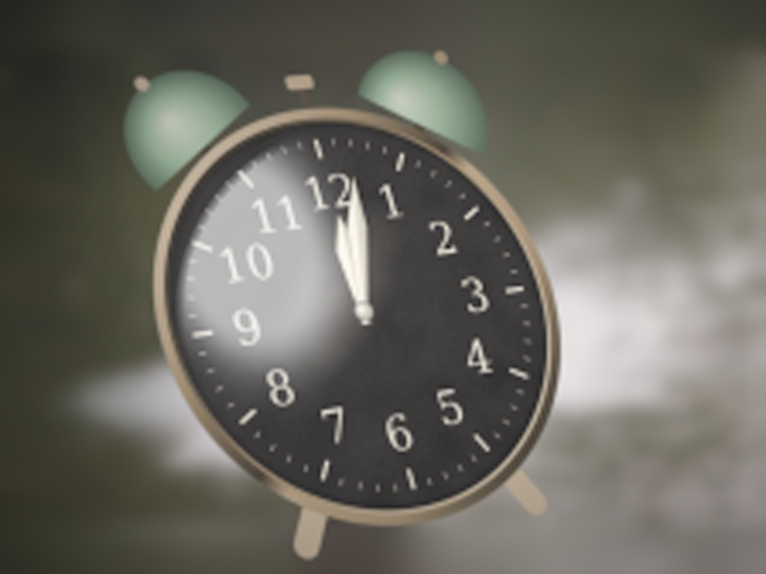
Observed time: **12:02**
